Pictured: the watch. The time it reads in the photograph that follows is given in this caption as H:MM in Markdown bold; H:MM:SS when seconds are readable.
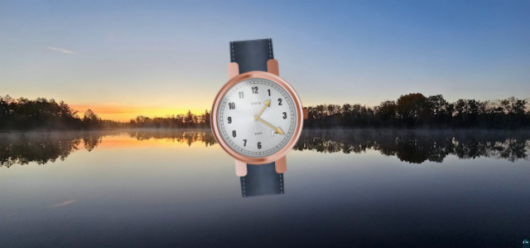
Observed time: **1:21**
